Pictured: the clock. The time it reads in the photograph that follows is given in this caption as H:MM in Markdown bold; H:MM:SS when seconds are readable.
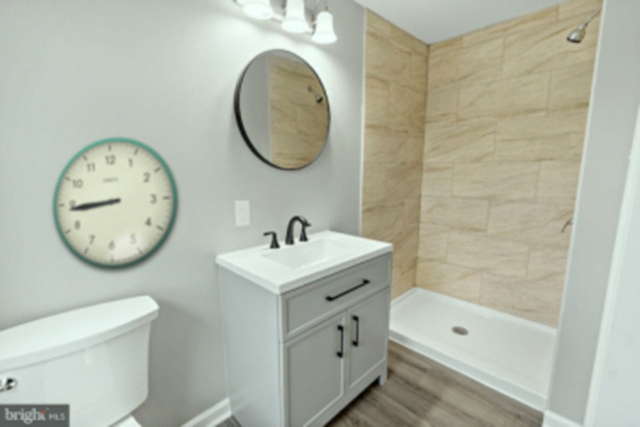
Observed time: **8:44**
